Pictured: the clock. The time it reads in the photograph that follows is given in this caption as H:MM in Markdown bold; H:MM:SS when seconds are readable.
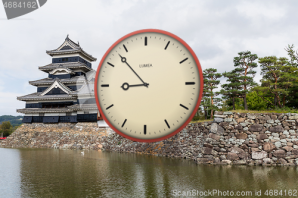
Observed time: **8:53**
